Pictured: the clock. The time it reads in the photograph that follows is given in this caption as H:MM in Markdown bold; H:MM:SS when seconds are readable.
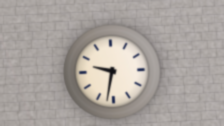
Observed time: **9:32**
